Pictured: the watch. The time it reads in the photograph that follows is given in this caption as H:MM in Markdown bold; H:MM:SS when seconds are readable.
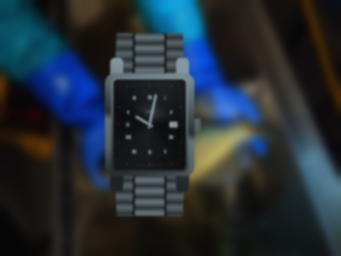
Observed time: **10:02**
